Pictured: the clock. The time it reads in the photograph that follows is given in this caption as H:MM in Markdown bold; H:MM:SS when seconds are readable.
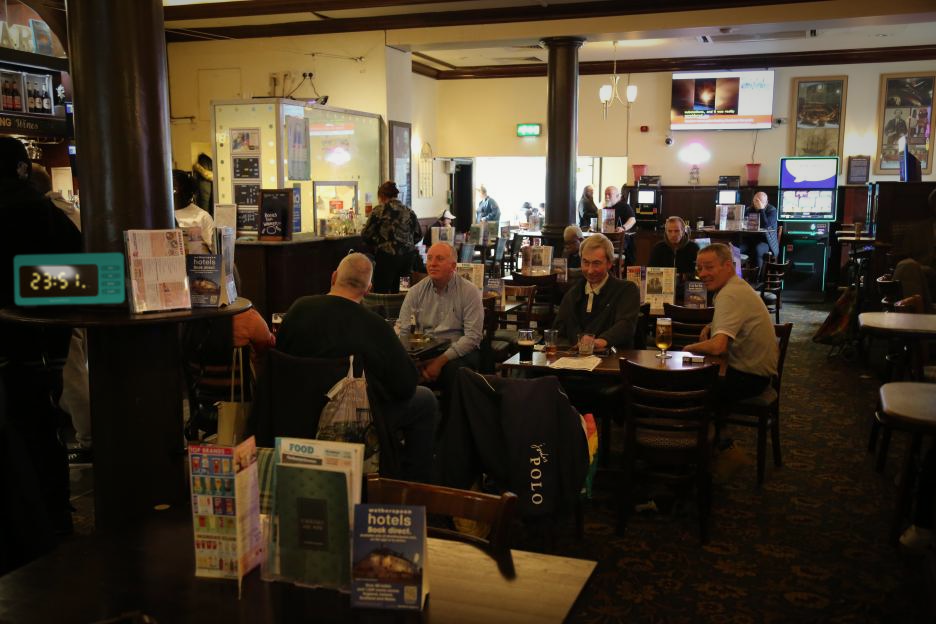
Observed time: **23:51**
